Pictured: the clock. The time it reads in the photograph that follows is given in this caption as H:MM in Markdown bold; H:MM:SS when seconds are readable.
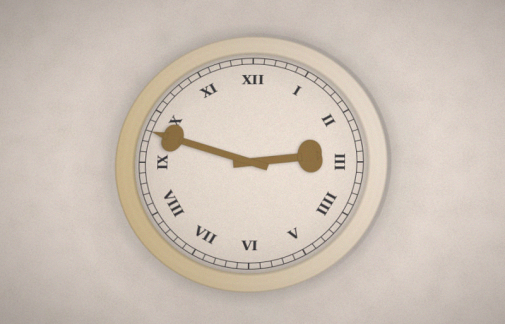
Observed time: **2:48**
